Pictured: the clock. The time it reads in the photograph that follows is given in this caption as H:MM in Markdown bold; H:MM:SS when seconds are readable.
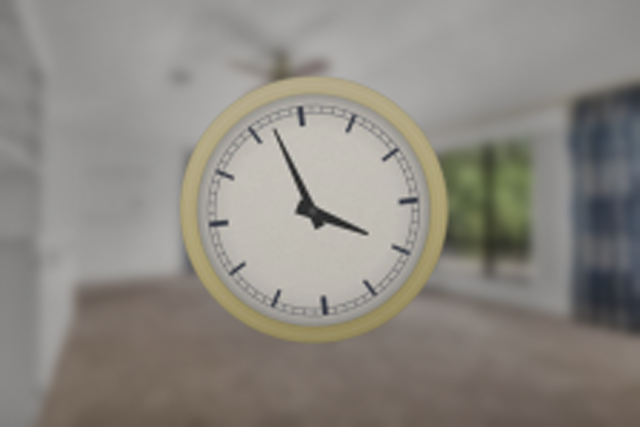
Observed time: **3:57**
